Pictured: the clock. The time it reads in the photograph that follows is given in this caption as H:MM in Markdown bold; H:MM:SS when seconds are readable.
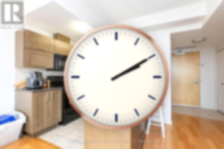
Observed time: **2:10**
